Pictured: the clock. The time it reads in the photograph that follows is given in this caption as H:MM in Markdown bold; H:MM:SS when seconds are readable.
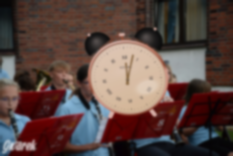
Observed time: **12:03**
